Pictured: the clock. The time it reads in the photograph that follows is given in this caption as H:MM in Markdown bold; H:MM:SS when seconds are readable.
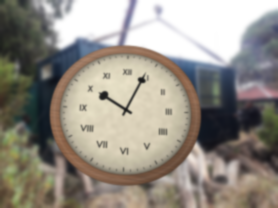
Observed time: **10:04**
